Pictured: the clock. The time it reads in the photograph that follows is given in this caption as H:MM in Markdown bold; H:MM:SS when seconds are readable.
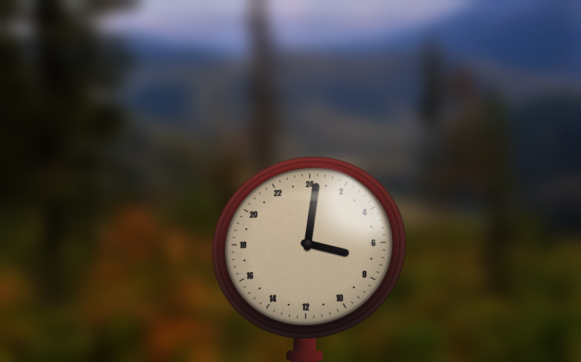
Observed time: **7:01**
